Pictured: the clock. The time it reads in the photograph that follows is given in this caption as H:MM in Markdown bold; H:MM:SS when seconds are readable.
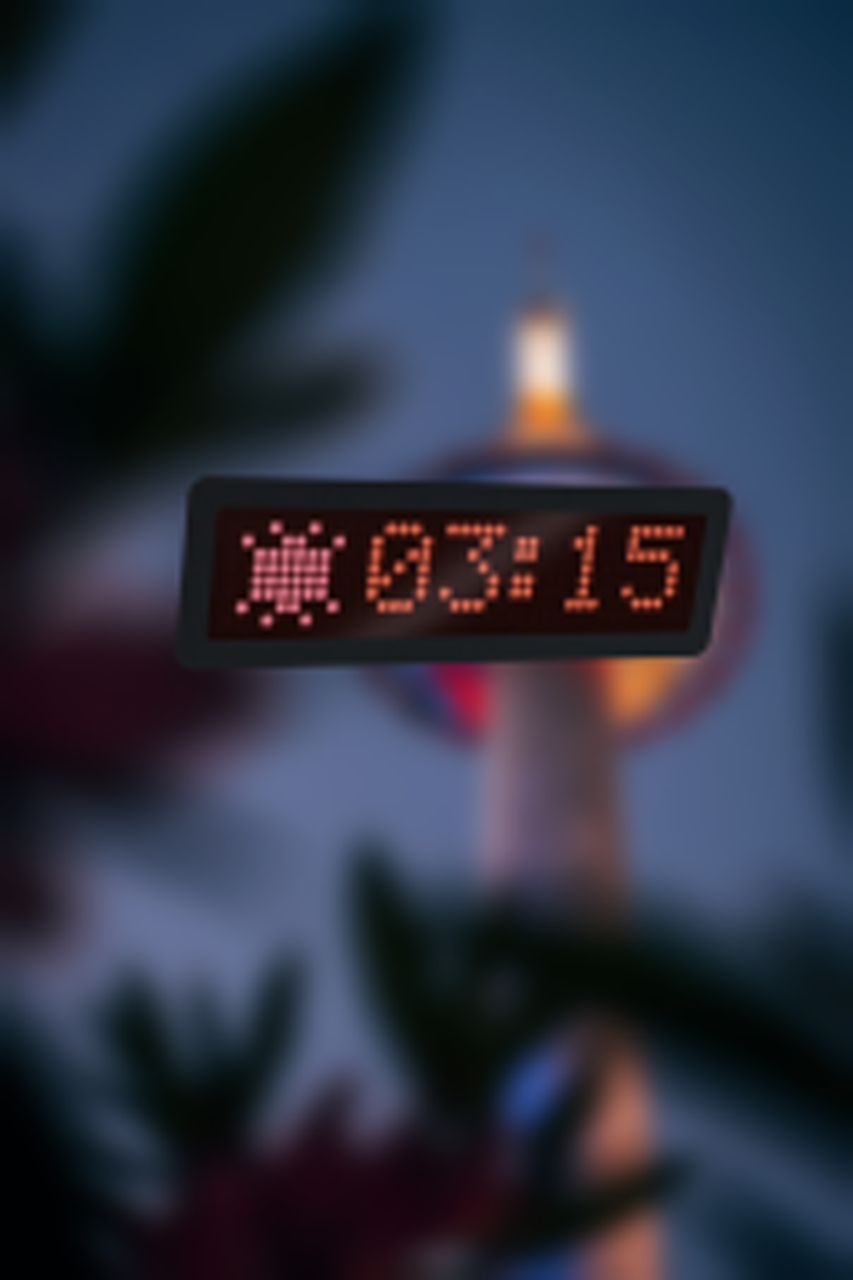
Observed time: **3:15**
